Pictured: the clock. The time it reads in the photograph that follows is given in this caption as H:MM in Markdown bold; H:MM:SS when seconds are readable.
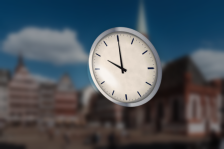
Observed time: **10:00**
